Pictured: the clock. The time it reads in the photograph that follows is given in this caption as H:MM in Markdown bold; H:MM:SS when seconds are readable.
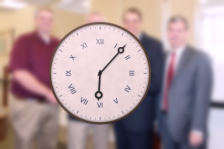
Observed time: **6:07**
